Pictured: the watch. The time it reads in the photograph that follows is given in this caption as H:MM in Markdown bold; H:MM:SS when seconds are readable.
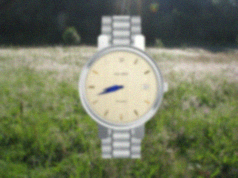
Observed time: **8:42**
